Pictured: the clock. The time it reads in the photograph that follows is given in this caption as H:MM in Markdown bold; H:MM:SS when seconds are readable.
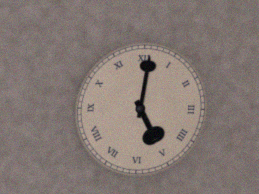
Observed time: **5:01**
